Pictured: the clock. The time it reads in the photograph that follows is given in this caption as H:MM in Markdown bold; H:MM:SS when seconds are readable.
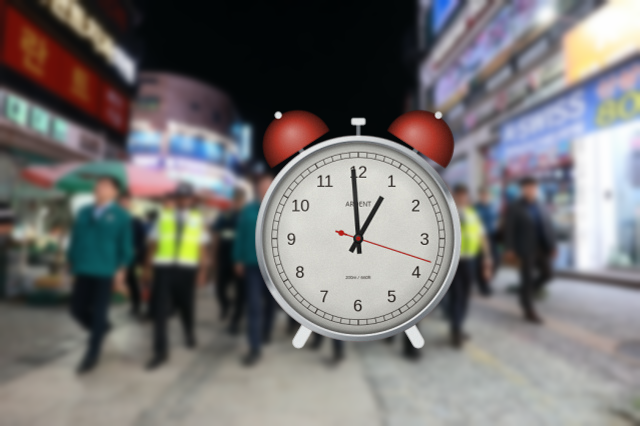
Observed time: **12:59:18**
